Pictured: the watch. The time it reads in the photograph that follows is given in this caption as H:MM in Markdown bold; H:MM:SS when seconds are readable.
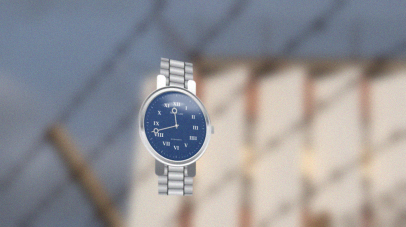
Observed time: **11:42**
